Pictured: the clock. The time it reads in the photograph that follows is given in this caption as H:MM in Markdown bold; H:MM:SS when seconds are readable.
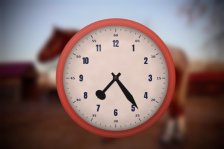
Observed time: **7:24**
